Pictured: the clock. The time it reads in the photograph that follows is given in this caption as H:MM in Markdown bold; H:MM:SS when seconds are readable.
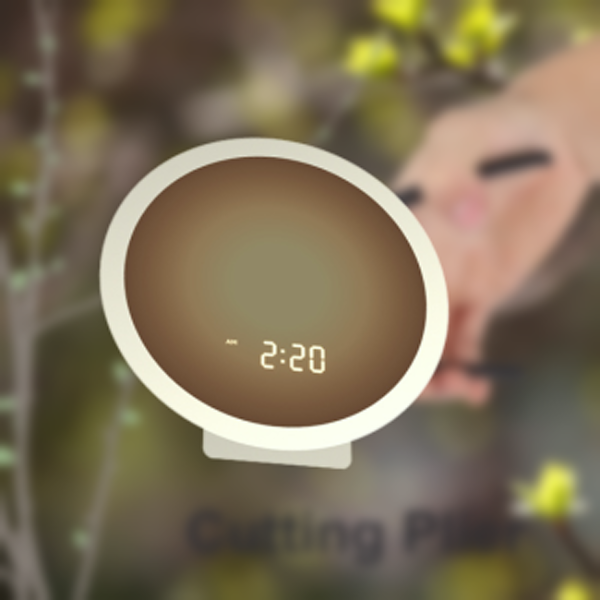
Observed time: **2:20**
